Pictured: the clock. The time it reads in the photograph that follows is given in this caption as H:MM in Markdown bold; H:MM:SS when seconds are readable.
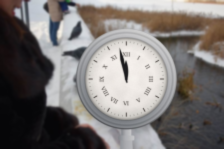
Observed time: **11:58**
